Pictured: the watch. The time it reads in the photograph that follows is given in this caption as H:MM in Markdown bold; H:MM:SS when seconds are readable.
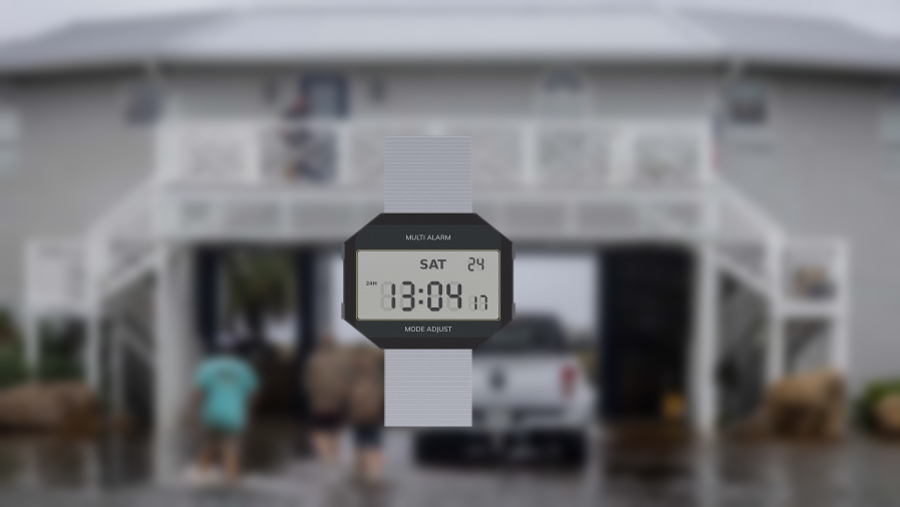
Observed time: **13:04:17**
